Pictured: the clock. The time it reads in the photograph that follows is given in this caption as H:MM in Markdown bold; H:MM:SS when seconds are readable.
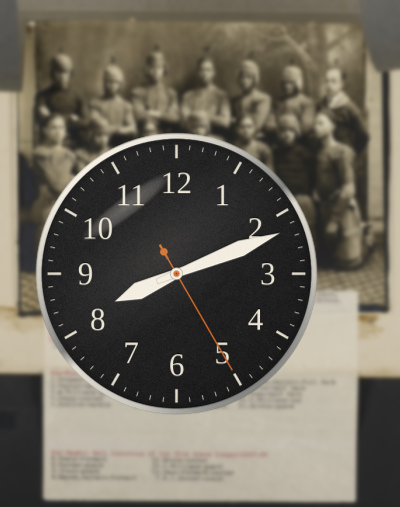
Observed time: **8:11:25**
